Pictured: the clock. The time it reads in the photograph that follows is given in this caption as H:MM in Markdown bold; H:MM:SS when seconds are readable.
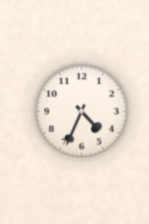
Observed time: **4:34**
